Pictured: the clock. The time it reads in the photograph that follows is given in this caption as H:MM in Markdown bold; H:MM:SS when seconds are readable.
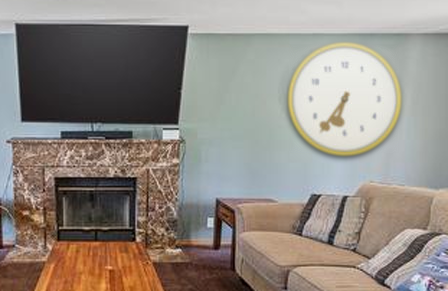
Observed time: **6:36**
